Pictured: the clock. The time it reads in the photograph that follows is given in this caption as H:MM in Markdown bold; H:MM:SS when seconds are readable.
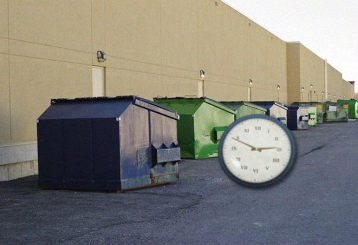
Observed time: **2:49**
